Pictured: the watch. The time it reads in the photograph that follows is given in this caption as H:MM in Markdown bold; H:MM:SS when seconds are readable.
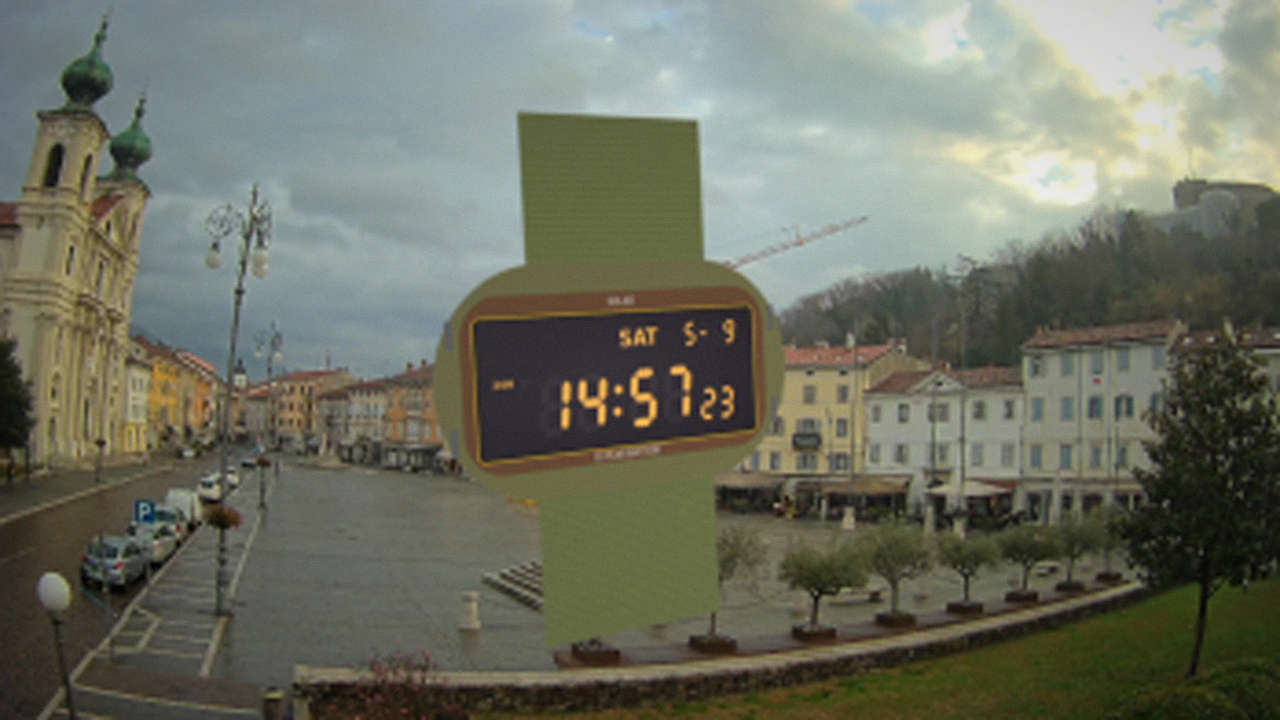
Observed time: **14:57:23**
